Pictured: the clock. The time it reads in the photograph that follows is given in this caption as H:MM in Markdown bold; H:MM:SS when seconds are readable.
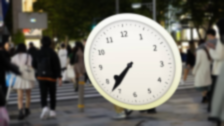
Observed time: **7:37**
